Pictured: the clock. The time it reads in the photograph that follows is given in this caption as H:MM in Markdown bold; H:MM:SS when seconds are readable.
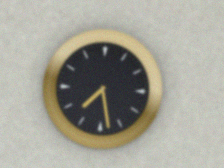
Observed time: **7:28**
